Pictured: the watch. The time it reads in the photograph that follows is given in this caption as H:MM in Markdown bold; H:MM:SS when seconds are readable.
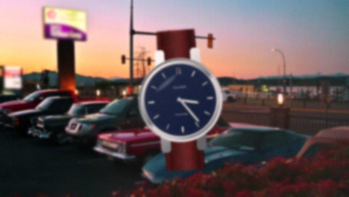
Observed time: **3:24**
